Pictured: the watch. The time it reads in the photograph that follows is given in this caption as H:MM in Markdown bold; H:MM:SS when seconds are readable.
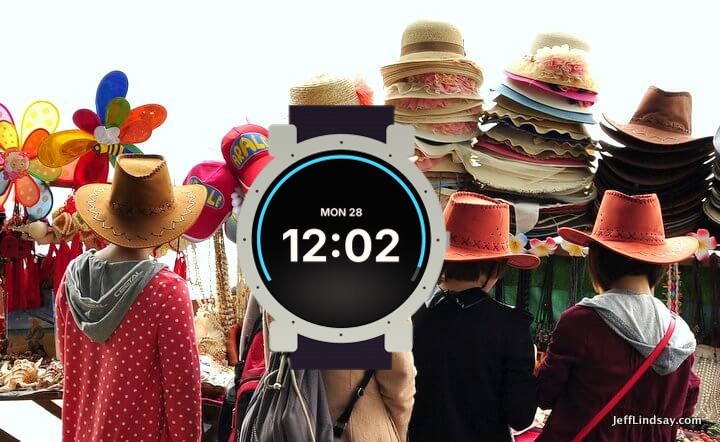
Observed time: **12:02**
